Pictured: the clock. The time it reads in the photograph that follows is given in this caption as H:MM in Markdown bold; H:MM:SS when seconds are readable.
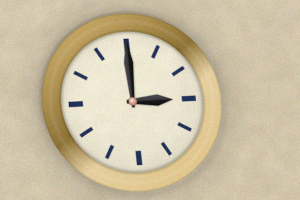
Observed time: **3:00**
